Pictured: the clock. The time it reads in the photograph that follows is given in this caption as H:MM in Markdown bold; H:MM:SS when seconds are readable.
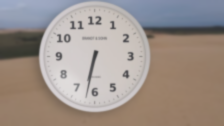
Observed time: **6:32**
